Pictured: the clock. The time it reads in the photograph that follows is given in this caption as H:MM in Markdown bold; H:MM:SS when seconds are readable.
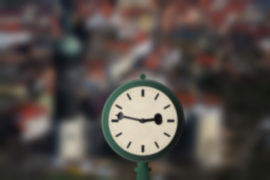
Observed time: **2:47**
